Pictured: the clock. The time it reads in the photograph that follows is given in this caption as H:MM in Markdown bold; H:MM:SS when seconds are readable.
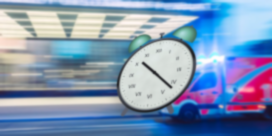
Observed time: **10:22**
